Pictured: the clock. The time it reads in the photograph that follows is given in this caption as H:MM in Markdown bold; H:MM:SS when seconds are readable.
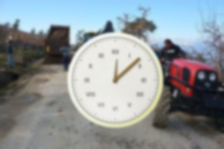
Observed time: **12:08**
